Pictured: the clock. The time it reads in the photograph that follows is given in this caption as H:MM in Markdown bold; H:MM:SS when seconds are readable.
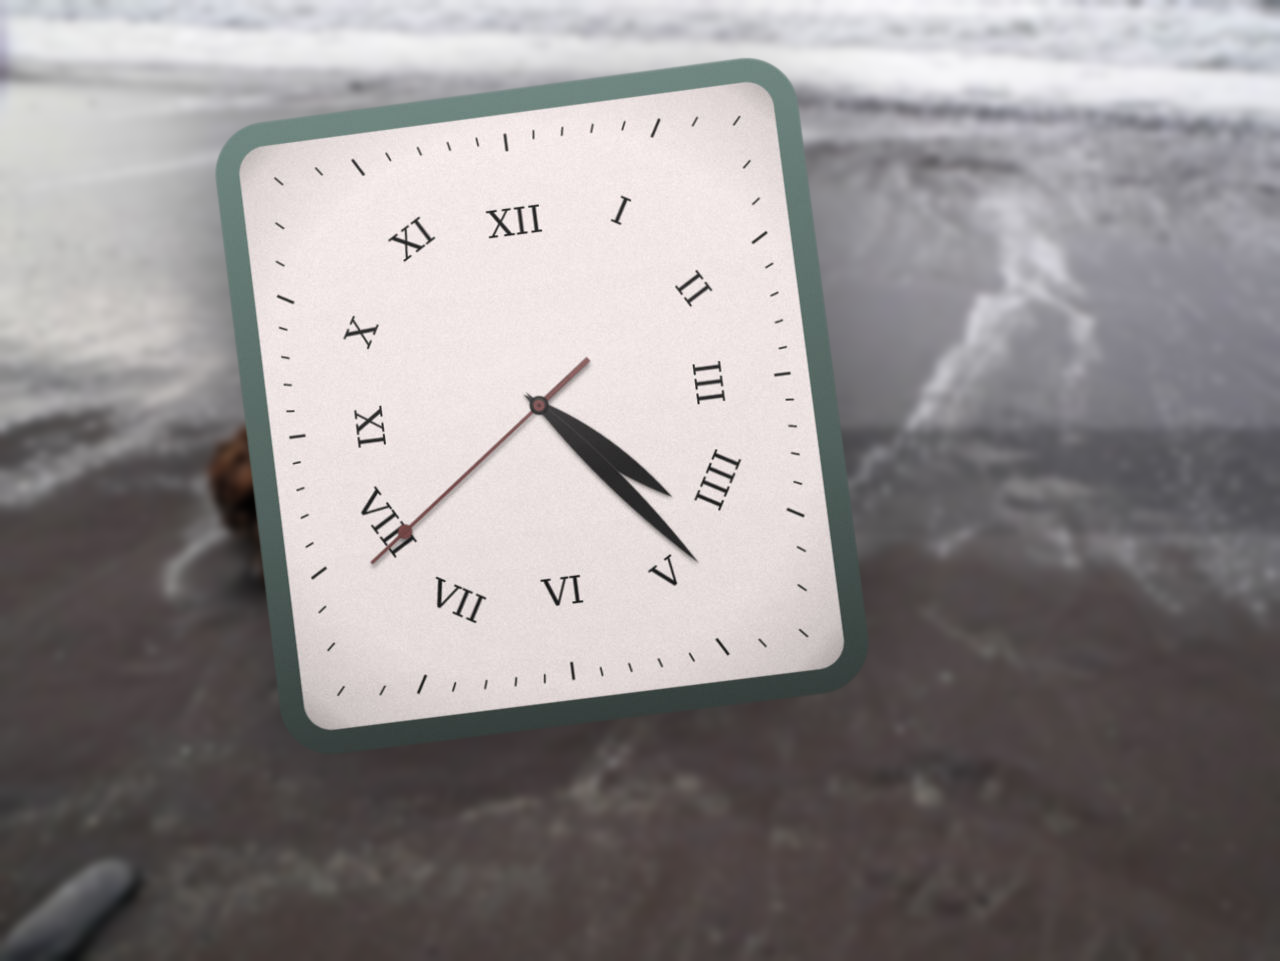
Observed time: **4:23:39**
